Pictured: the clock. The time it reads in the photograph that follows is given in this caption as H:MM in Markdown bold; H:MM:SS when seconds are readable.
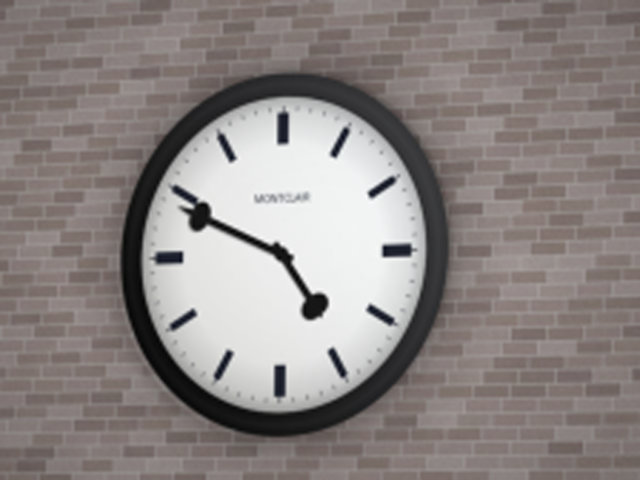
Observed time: **4:49**
